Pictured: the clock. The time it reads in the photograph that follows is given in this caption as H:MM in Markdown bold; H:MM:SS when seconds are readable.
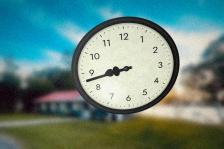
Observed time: **8:43**
